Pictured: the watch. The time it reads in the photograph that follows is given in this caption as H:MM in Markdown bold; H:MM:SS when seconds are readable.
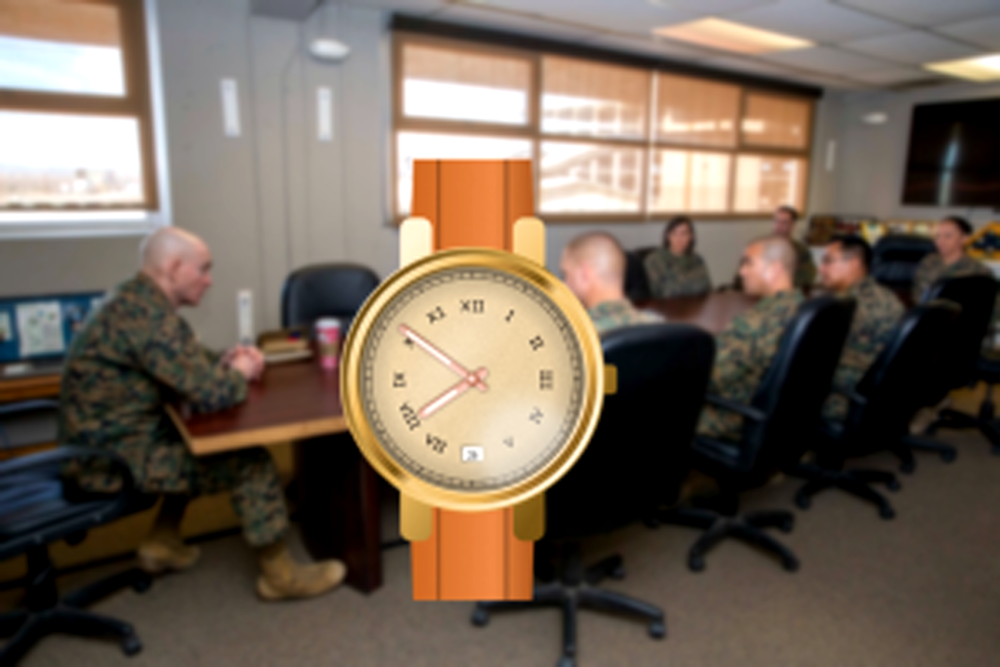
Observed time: **7:51**
